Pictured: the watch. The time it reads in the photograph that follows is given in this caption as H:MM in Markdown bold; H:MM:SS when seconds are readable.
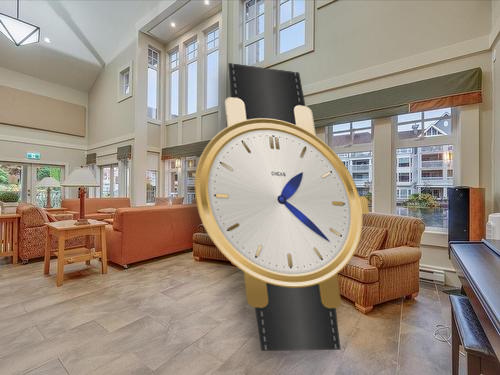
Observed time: **1:22**
